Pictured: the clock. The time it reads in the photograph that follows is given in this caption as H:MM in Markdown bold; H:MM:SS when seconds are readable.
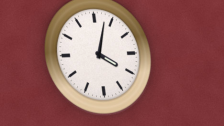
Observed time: **4:03**
